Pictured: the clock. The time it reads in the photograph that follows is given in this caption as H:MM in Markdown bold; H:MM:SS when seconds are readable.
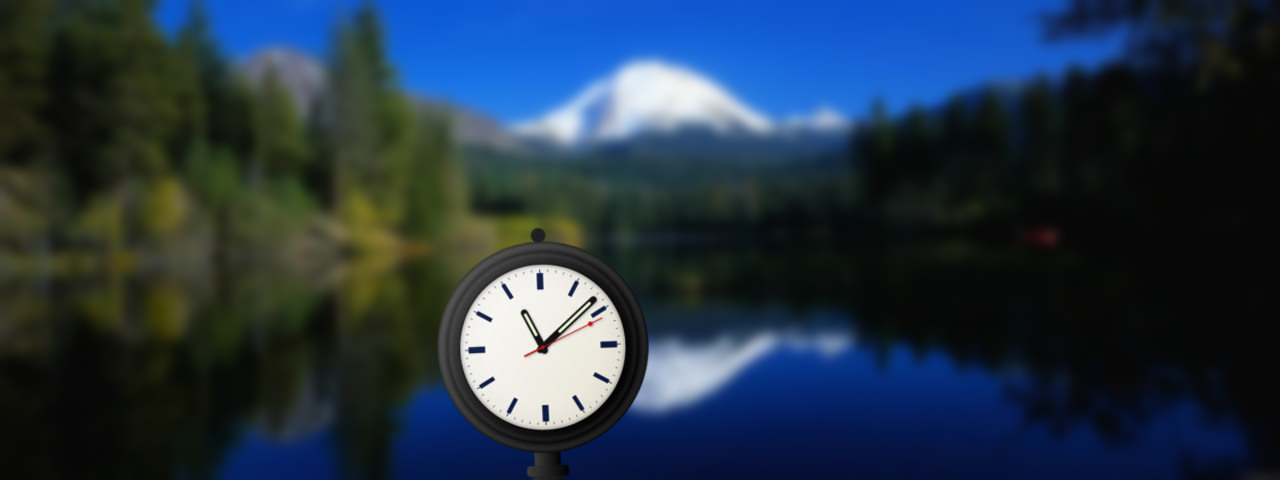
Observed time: **11:08:11**
